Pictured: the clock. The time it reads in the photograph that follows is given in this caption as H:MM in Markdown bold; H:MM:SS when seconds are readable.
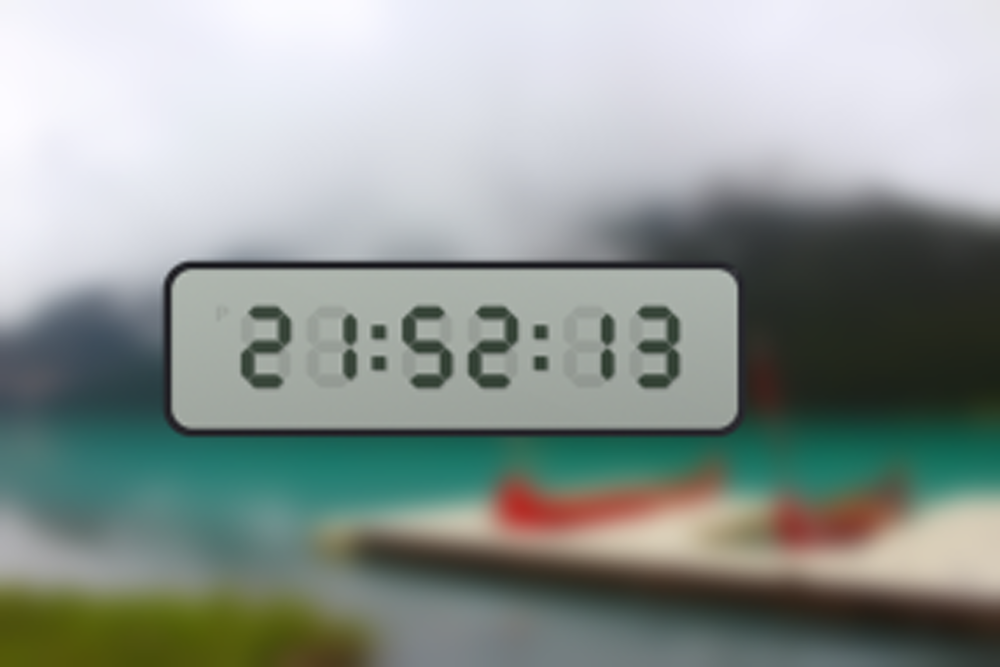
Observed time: **21:52:13**
